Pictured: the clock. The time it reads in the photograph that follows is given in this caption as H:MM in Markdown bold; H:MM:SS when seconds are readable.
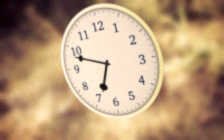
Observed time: **6:48**
